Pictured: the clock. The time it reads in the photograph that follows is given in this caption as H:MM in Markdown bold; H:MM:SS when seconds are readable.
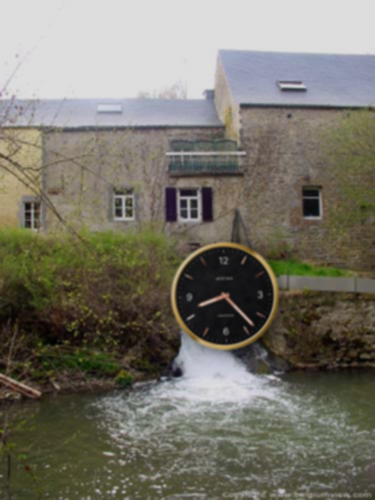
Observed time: **8:23**
